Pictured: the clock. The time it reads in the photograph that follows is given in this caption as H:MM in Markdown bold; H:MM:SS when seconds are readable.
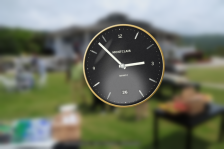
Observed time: **2:53**
